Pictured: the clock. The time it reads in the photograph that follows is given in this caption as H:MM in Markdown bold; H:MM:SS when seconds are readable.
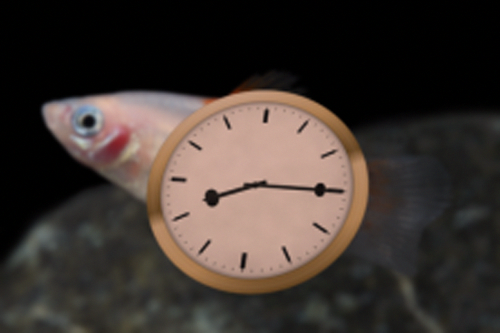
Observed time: **8:15**
